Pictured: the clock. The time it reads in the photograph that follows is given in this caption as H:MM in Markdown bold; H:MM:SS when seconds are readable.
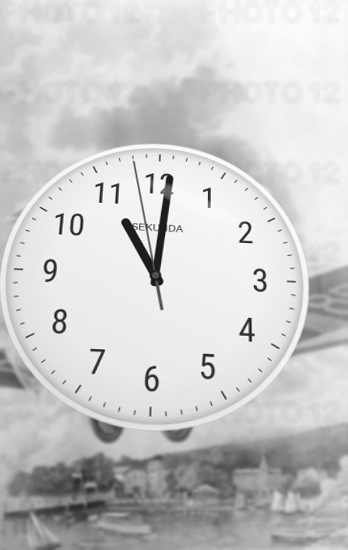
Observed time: **11:00:58**
